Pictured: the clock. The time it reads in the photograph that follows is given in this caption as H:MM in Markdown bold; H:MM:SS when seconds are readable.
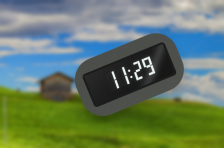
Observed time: **11:29**
